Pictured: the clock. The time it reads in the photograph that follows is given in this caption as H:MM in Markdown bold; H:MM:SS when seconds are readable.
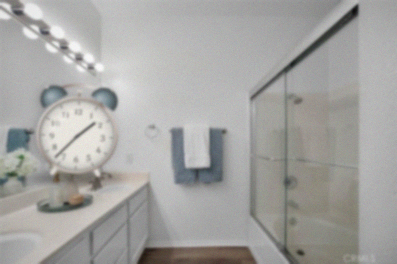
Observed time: **1:37**
